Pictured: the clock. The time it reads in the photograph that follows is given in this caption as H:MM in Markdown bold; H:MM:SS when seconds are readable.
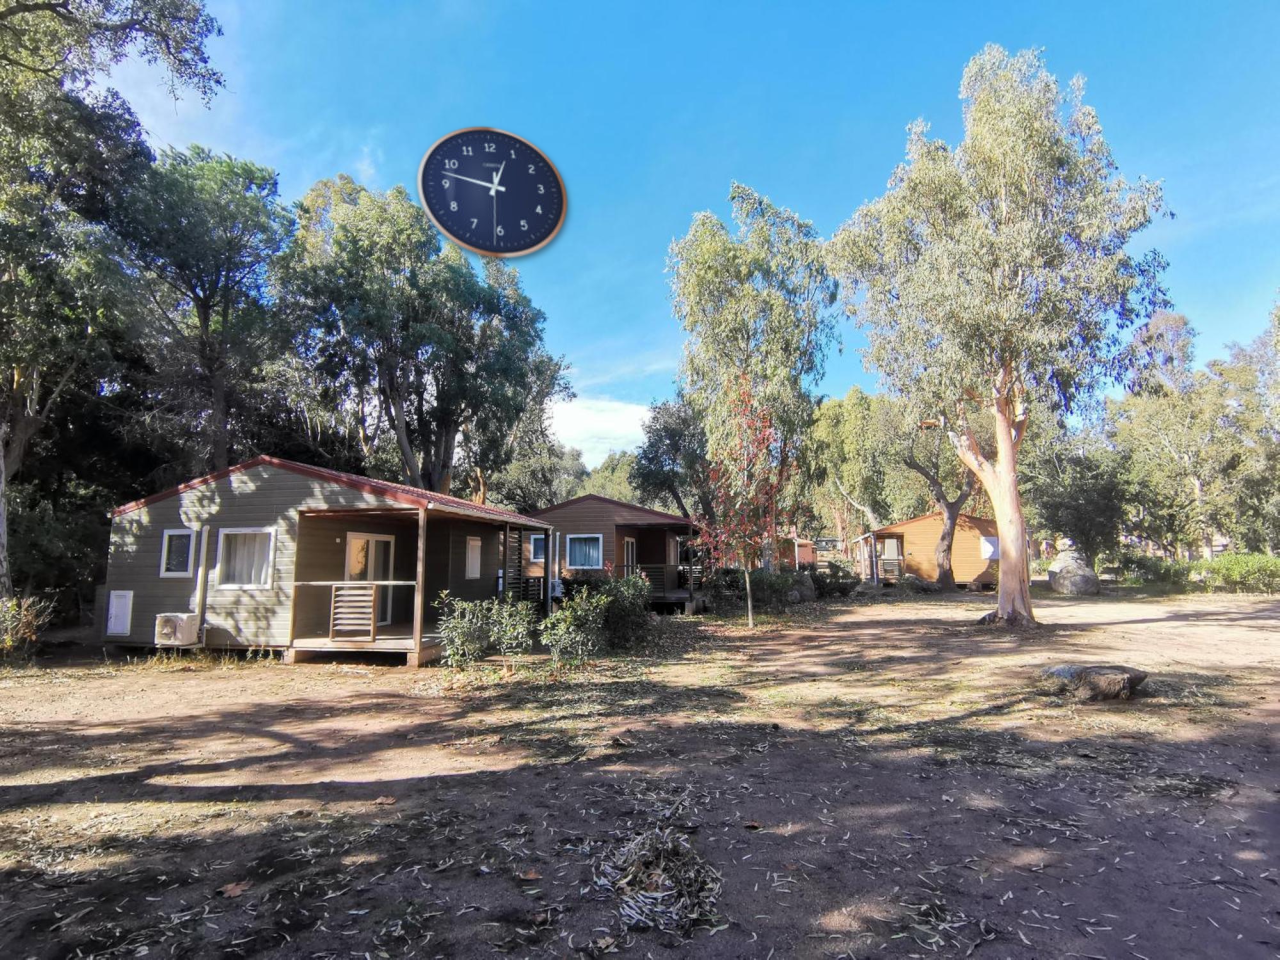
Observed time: **12:47:31**
